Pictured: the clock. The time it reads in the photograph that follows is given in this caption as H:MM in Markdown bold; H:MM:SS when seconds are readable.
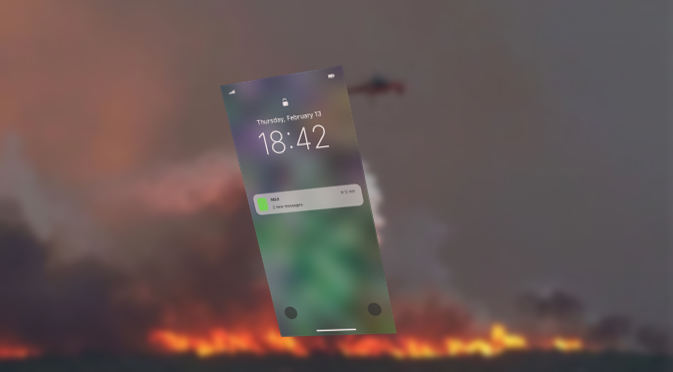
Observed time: **18:42**
